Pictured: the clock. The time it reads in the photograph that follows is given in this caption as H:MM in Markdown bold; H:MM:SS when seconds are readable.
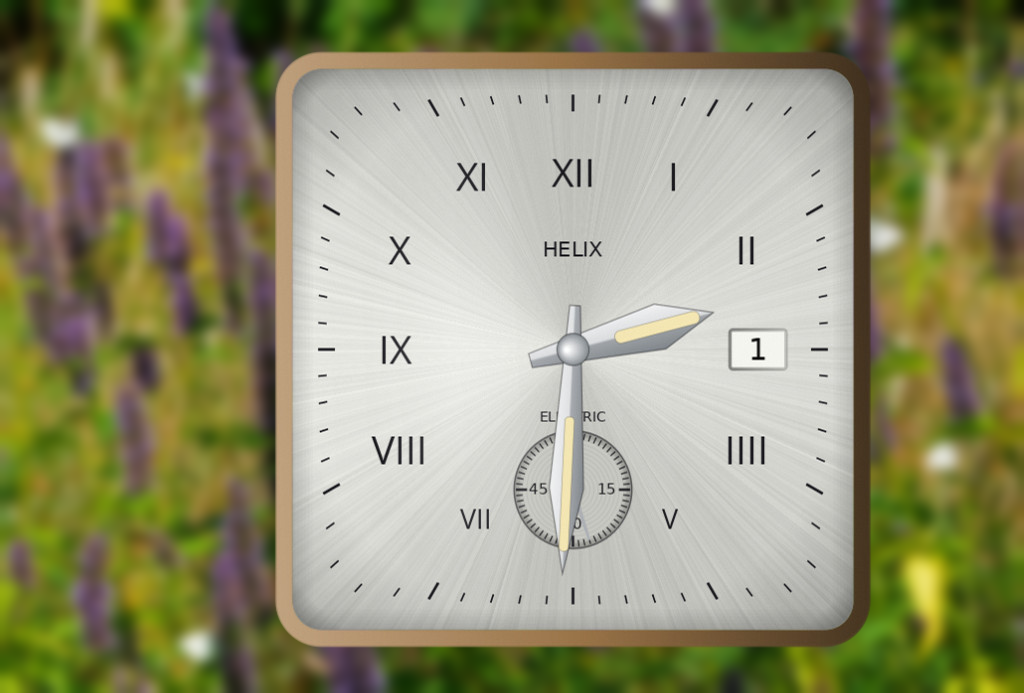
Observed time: **2:30:27**
